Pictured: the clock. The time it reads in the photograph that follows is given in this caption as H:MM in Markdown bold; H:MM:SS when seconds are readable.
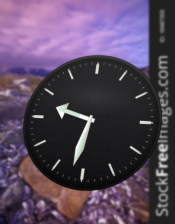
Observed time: **9:32**
